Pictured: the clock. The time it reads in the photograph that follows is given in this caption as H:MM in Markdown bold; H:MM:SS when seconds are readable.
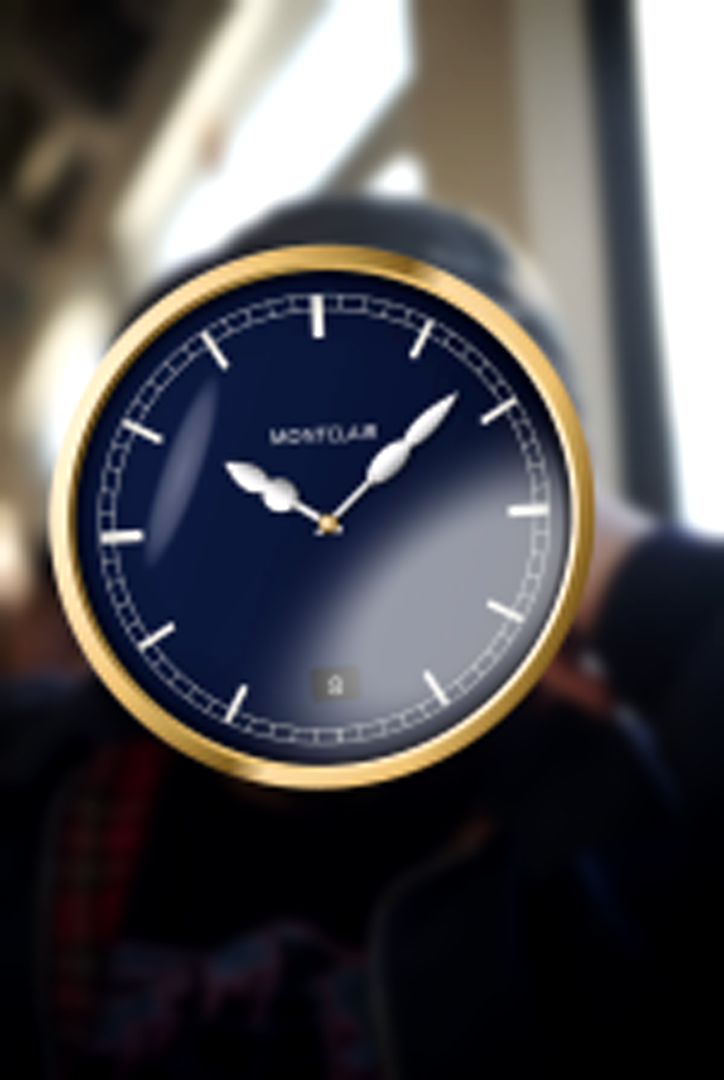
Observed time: **10:08**
